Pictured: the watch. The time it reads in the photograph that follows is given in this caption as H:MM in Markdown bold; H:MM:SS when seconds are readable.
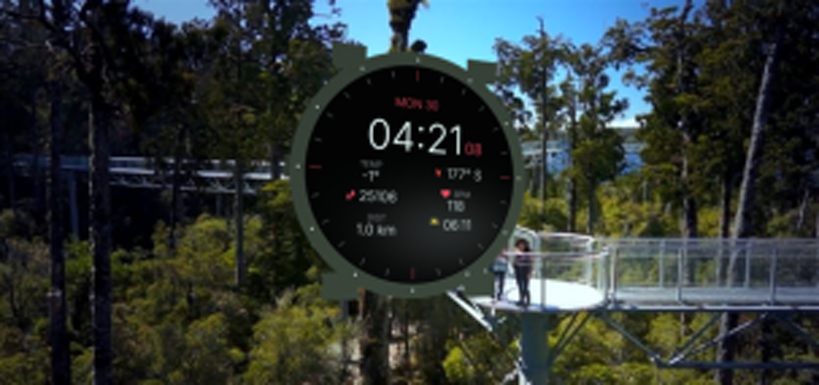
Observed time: **4:21**
